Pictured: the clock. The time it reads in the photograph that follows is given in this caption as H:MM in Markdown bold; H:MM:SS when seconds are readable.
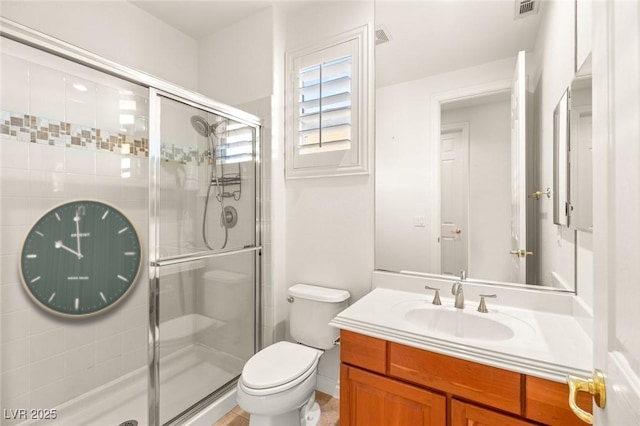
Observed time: **9:59**
